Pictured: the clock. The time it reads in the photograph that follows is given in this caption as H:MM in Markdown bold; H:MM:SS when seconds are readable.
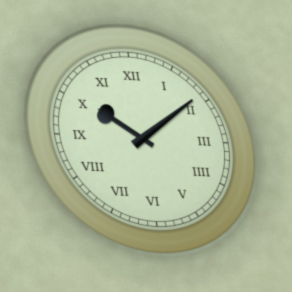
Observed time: **10:09**
